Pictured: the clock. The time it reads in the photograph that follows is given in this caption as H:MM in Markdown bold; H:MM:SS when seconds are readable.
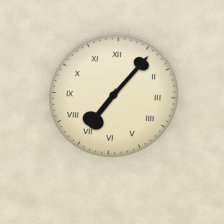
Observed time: **7:06**
